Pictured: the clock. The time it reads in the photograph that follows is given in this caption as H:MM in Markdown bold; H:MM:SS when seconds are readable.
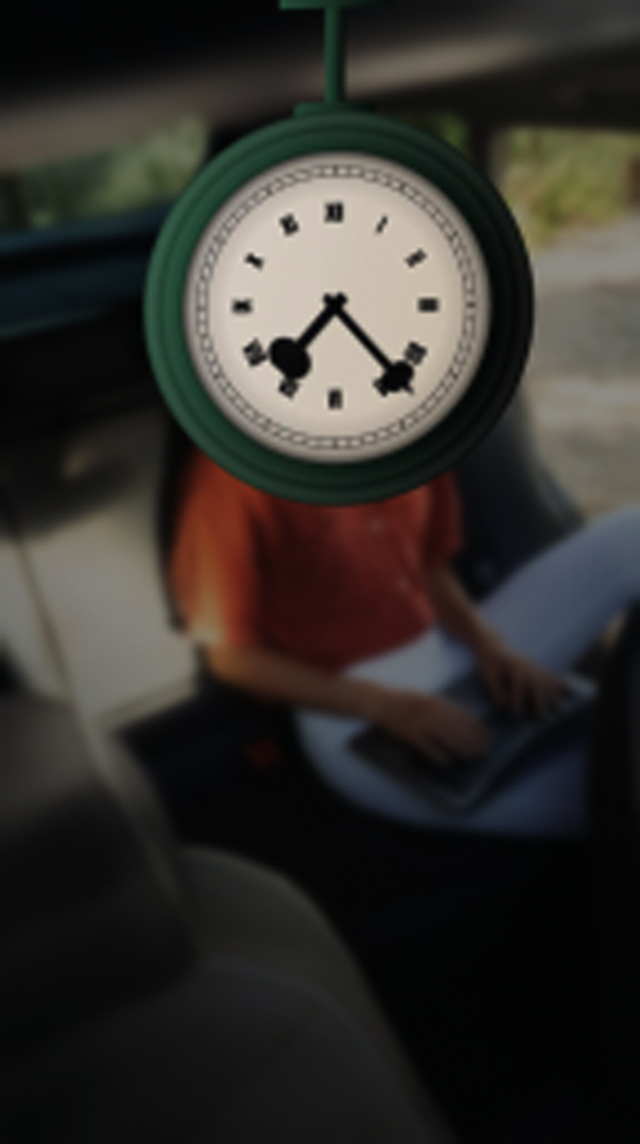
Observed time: **7:23**
